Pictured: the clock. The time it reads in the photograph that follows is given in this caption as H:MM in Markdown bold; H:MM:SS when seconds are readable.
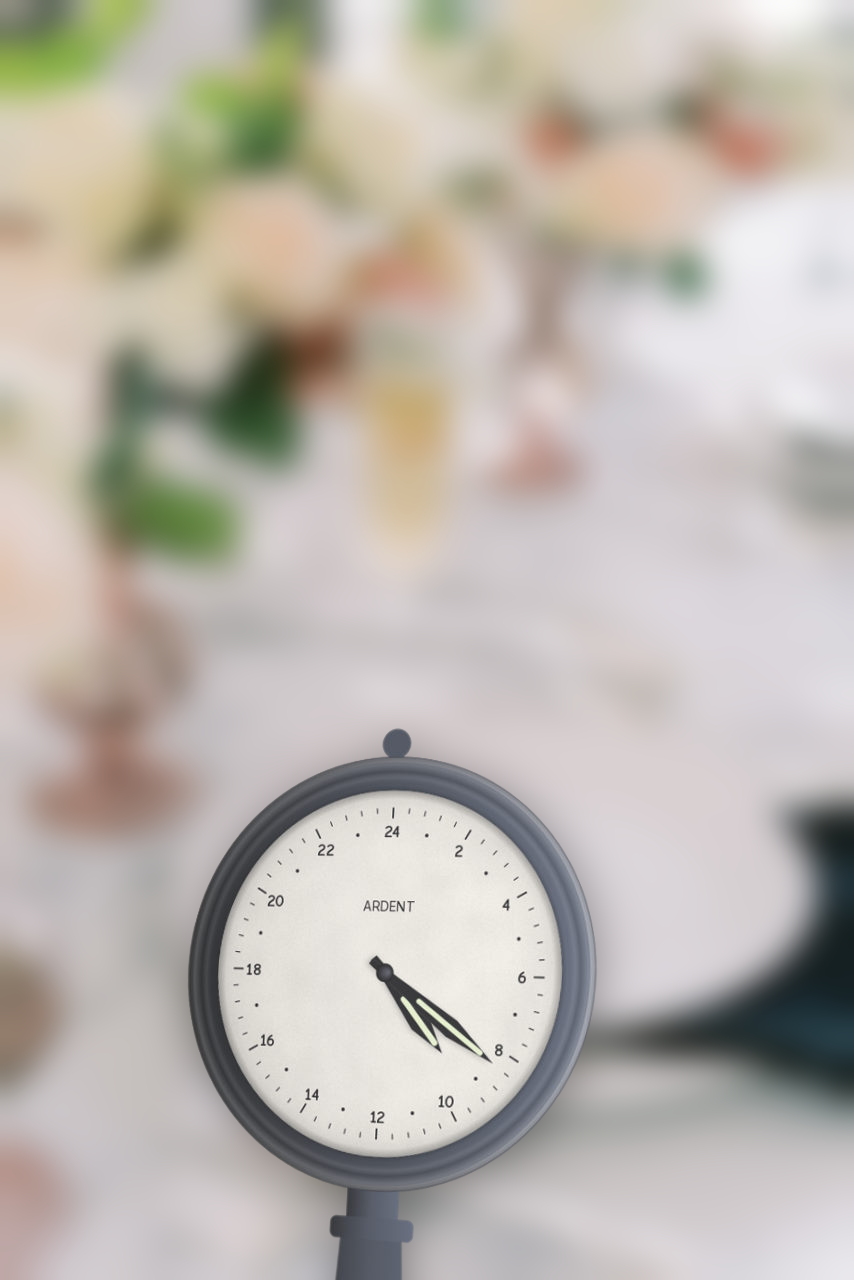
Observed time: **9:21**
